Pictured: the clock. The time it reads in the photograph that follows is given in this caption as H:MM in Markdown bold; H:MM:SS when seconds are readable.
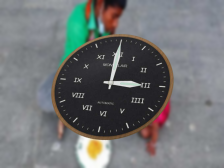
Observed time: **3:00**
